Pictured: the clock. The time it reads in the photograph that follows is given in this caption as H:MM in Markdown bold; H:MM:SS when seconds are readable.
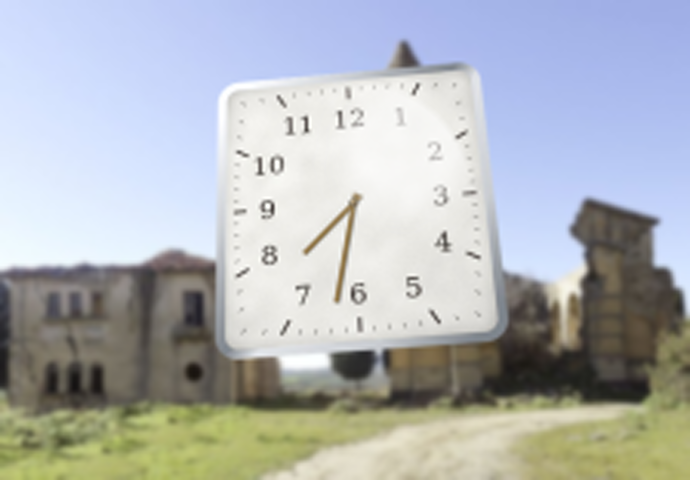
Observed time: **7:32**
